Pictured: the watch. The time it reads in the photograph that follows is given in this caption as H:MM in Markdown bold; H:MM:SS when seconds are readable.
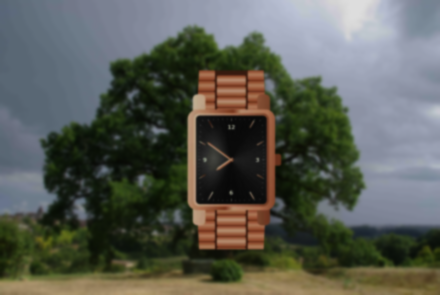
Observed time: **7:51**
